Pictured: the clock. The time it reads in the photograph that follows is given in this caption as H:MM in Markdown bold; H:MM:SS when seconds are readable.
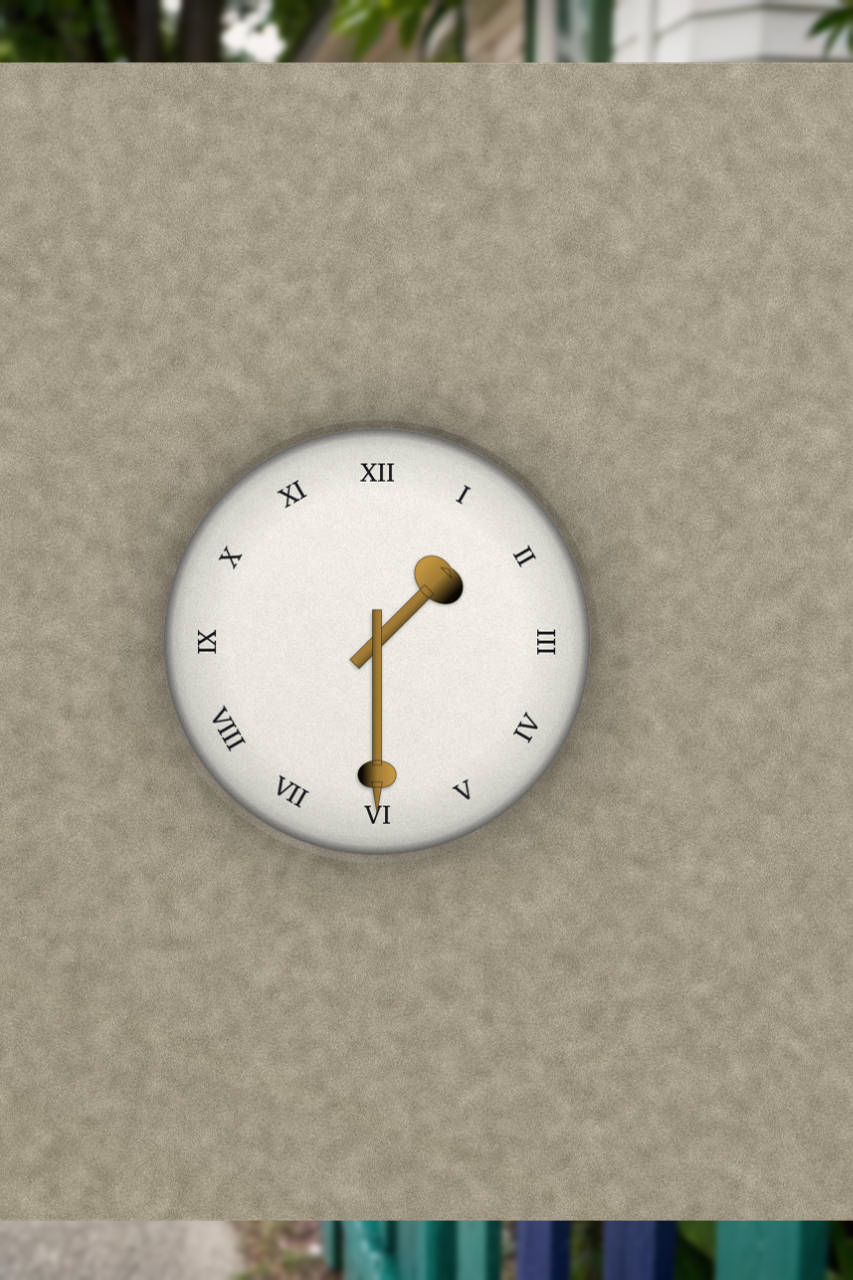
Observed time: **1:30**
